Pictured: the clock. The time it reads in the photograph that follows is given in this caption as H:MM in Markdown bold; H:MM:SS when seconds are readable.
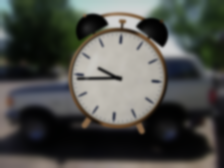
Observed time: **9:44**
